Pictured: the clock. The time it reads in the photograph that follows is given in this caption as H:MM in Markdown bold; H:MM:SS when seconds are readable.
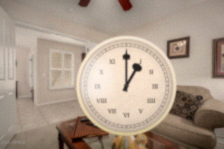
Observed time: **1:00**
